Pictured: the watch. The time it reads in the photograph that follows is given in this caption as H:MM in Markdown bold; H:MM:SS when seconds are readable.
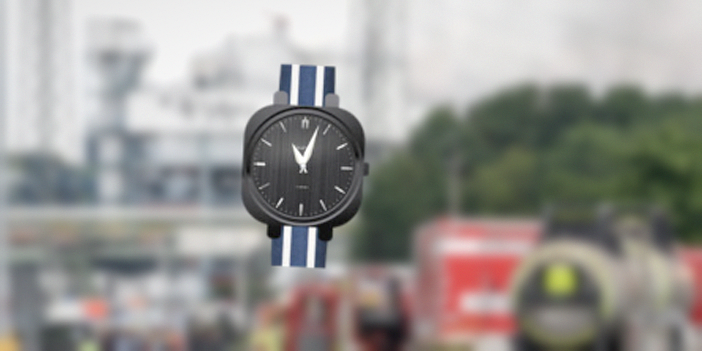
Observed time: **11:03**
